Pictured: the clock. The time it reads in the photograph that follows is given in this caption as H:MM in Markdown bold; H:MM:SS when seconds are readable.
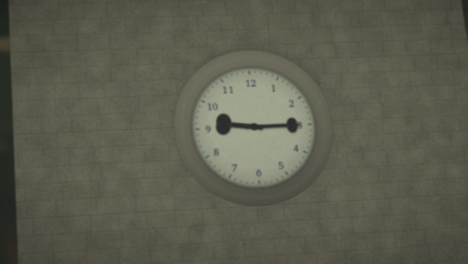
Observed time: **9:15**
